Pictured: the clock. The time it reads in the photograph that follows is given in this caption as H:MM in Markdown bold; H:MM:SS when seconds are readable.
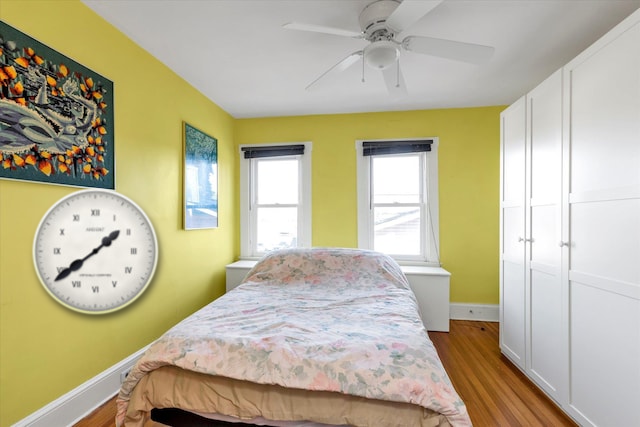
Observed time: **1:39**
